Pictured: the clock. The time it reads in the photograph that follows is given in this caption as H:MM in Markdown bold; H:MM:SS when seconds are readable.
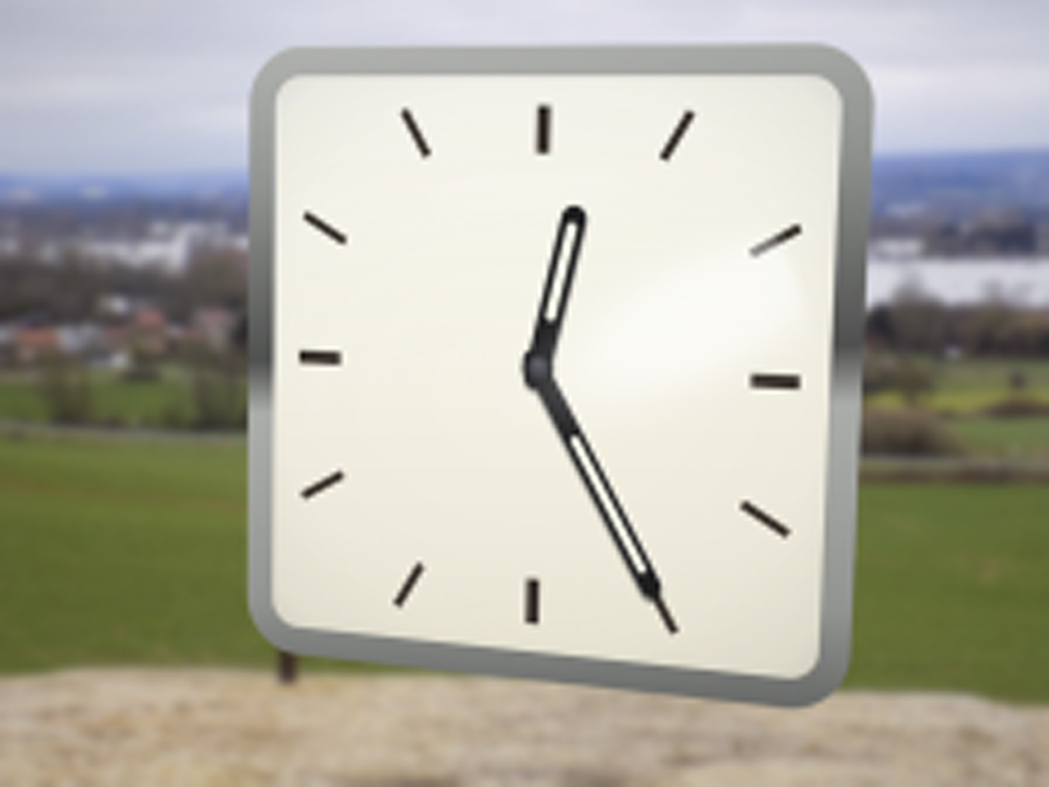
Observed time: **12:25**
